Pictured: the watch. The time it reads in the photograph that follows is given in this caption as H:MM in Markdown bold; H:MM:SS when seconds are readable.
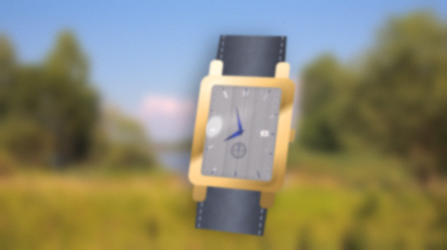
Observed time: **7:57**
